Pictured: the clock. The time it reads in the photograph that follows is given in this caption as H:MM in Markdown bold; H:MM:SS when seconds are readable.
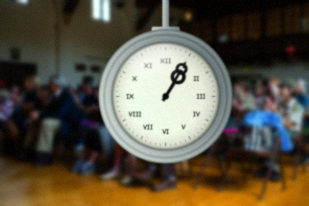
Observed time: **1:05**
